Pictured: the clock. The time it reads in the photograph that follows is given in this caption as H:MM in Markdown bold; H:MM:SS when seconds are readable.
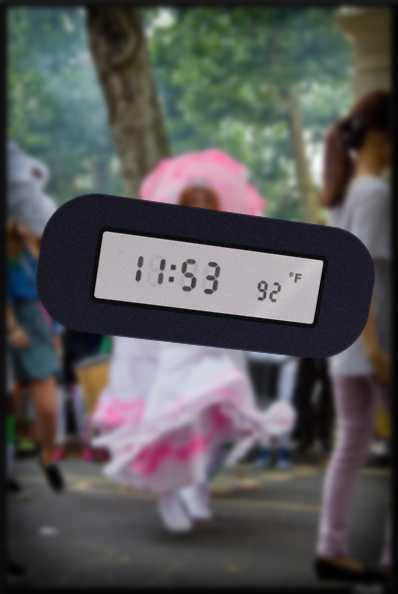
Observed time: **11:53**
